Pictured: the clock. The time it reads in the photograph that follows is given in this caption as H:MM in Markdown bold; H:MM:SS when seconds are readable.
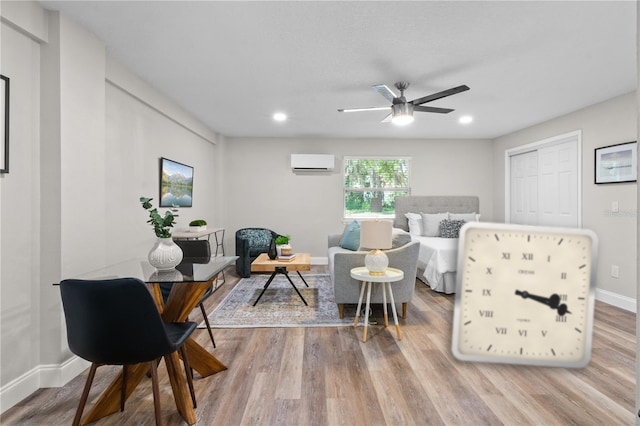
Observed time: **3:18**
